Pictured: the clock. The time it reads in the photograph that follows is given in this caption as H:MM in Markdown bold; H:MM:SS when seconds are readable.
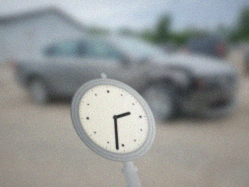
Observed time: **2:32**
